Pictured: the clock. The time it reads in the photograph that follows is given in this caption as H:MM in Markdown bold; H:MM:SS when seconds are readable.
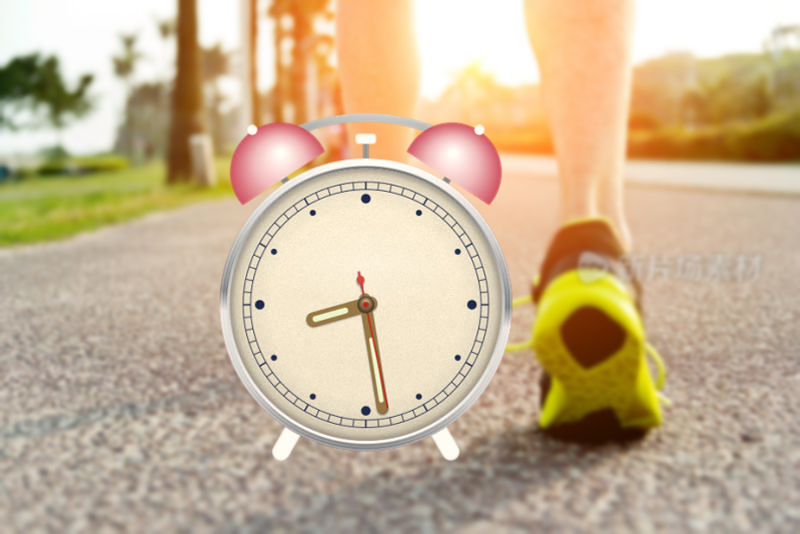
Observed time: **8:28:28**
